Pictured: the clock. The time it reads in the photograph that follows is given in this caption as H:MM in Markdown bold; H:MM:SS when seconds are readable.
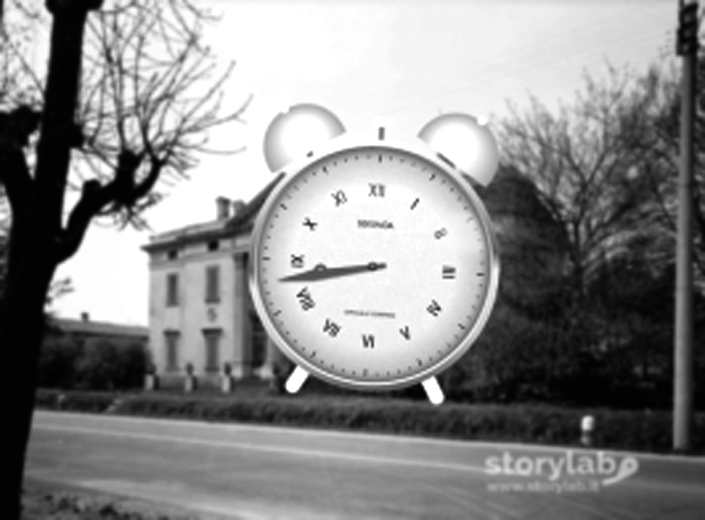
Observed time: **8:43**
